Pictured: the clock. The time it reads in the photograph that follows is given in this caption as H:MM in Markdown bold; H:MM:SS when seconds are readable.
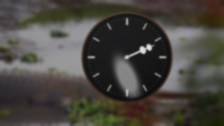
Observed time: **2:11**
